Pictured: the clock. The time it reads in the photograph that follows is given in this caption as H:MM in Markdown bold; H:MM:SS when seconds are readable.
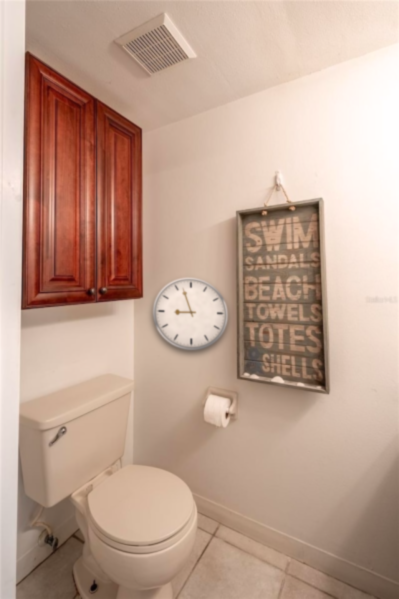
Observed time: **8:57**
